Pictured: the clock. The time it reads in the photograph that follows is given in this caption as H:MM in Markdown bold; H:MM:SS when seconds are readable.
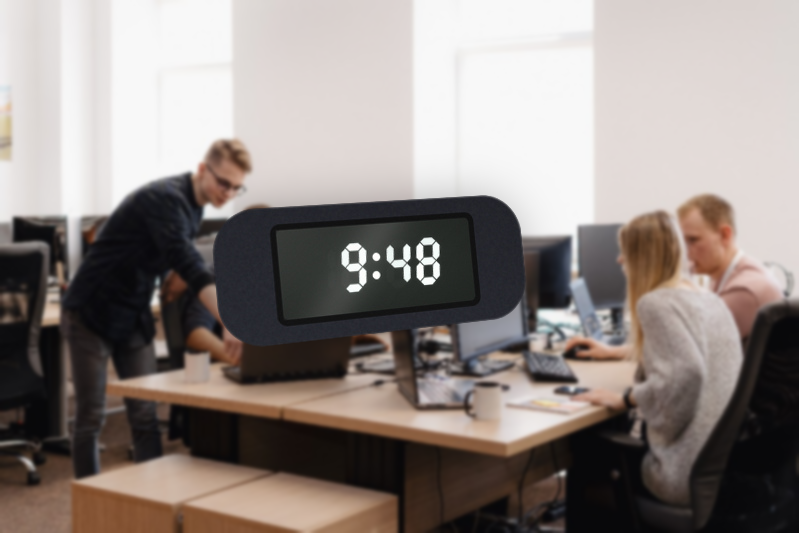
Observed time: **9:48**
